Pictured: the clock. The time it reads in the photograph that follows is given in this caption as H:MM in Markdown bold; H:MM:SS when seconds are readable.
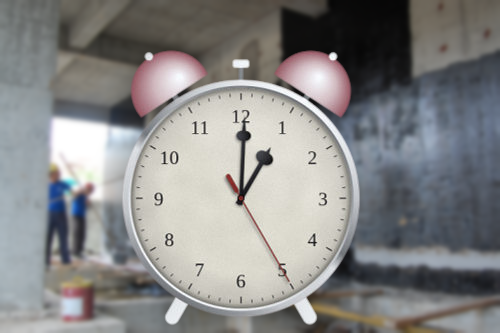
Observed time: **1:00:25**
